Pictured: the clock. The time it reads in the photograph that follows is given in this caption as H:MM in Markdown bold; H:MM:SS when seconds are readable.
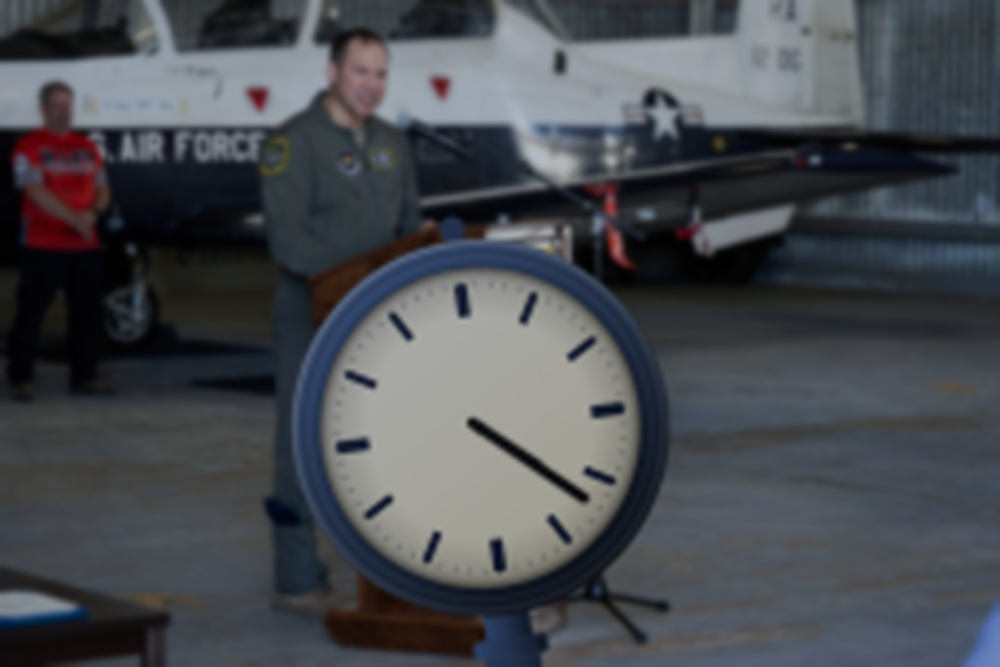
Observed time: **4:22**
